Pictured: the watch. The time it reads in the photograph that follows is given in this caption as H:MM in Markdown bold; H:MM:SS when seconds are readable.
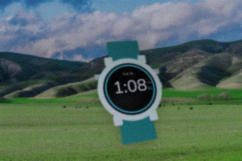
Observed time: **1:08**
